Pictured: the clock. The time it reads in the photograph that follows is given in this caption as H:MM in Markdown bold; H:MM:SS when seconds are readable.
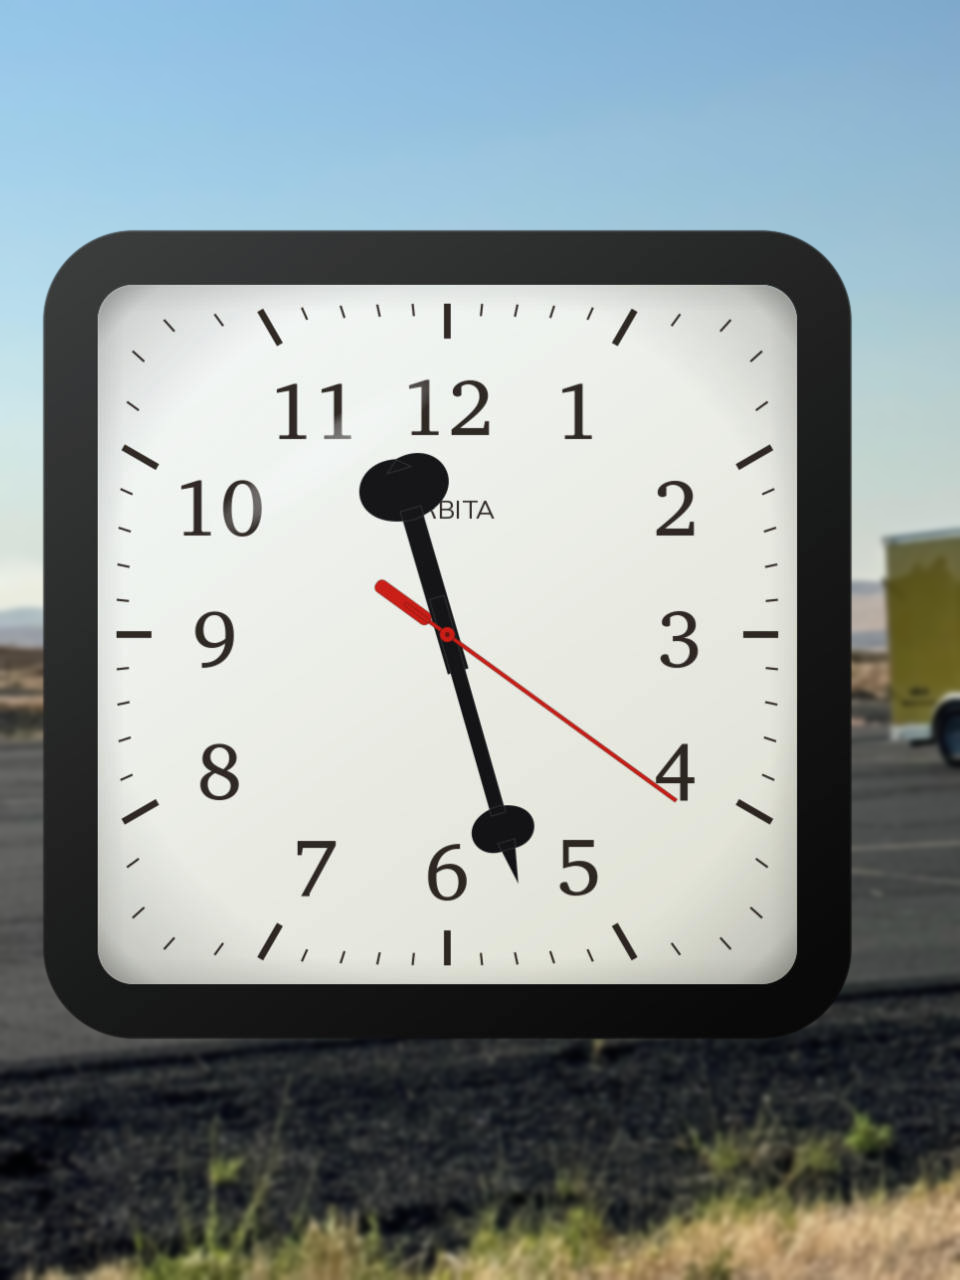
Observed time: **11:27:21**
